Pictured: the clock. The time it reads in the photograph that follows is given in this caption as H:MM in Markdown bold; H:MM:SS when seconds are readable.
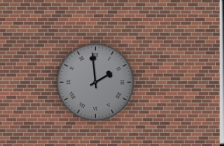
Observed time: **1:59**
